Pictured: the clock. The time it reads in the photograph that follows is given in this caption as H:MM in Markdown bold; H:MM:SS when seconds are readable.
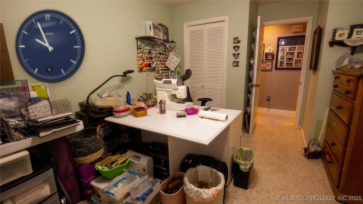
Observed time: **9:56**
